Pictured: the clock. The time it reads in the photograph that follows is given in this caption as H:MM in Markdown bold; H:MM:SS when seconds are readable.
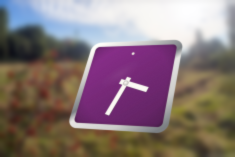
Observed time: **3:33**
